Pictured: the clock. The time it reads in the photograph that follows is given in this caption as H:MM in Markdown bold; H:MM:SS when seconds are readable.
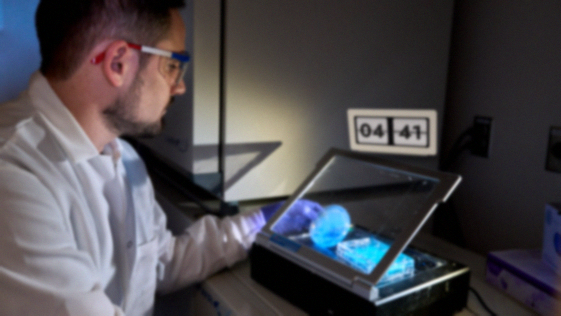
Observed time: **4:41**
